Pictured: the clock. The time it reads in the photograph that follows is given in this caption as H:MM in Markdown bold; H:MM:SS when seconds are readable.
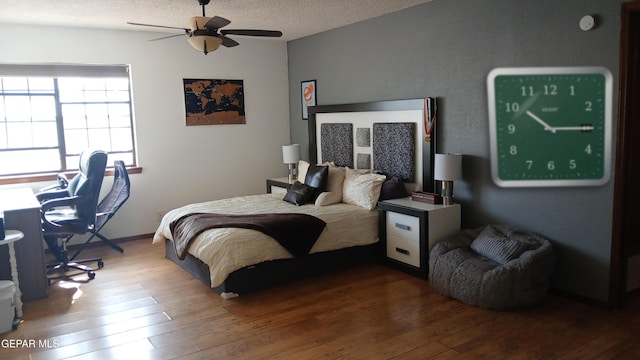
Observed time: **10:15**
